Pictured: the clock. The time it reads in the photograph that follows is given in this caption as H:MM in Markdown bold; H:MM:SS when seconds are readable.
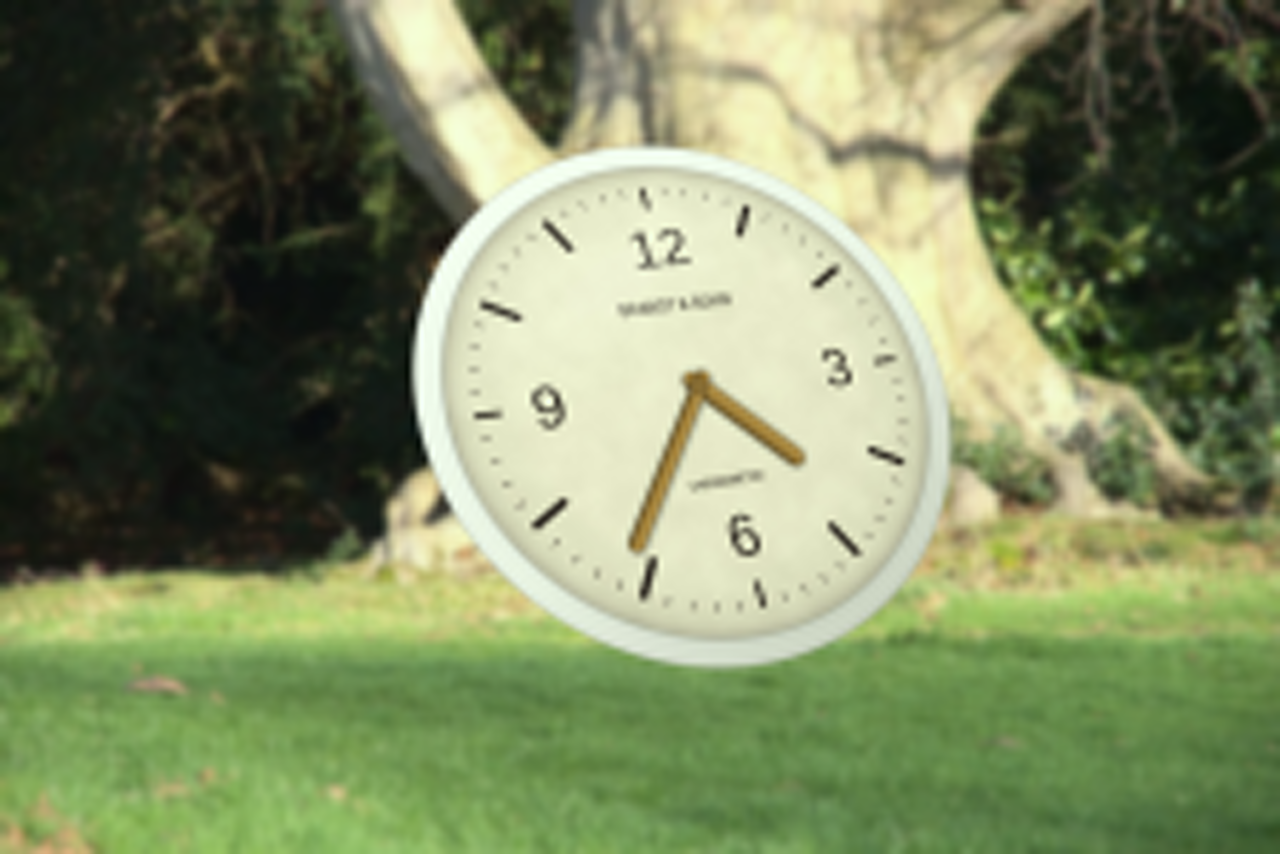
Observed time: **4:36**
